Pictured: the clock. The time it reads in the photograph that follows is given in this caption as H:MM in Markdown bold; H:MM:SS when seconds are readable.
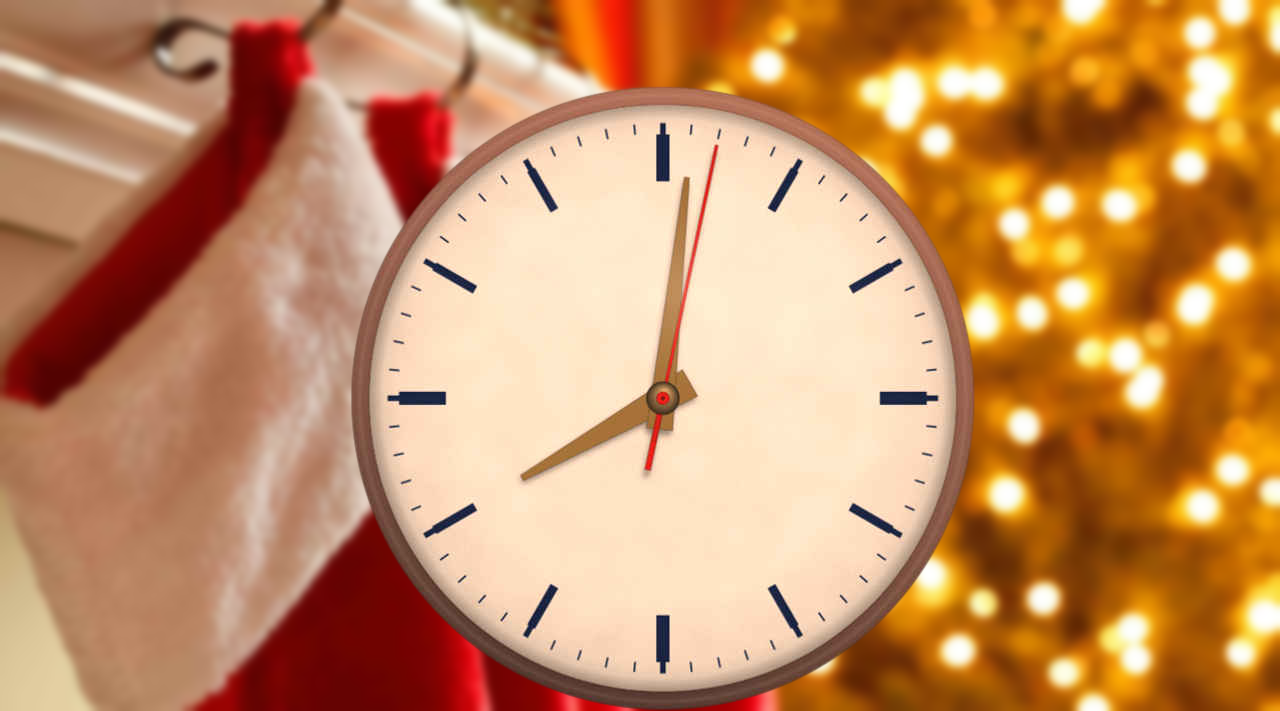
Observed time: **8:01:02**
